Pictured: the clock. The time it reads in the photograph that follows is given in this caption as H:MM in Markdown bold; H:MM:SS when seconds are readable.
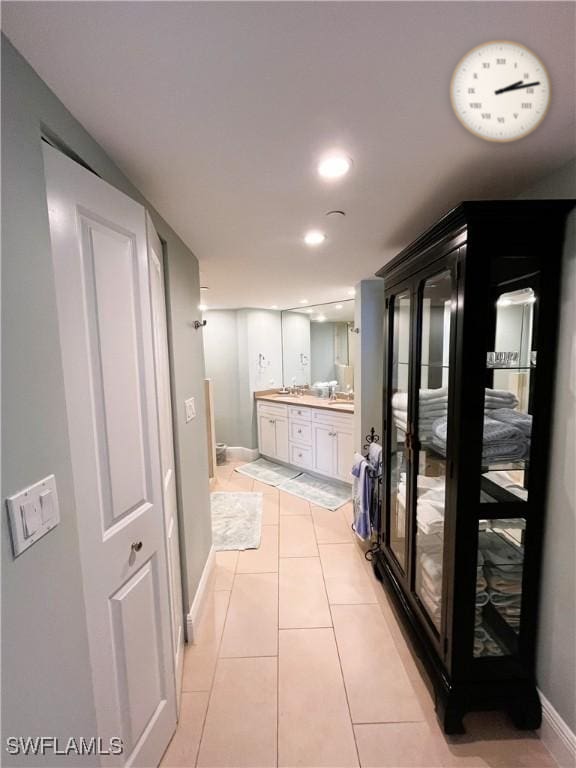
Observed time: **2:13**
